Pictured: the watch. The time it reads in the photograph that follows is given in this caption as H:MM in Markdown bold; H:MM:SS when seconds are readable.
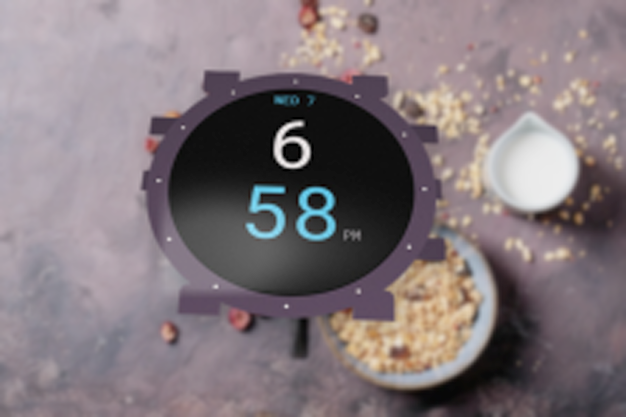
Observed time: **6:58**
